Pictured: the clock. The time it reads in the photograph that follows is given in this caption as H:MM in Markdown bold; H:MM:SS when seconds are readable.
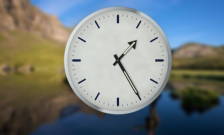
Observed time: **1:25**
